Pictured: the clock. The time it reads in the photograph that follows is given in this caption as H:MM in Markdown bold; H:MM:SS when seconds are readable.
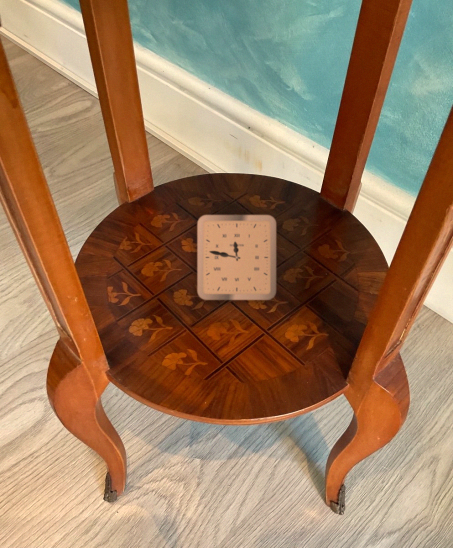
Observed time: **11:47**
